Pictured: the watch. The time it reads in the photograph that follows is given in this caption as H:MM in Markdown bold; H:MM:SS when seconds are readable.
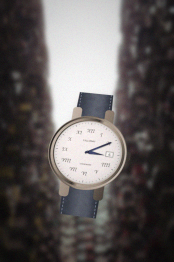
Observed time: **3:10**
